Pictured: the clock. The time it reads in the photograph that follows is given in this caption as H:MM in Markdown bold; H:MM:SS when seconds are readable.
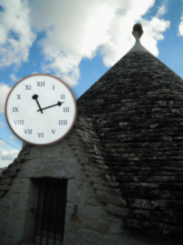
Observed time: **11:12**
